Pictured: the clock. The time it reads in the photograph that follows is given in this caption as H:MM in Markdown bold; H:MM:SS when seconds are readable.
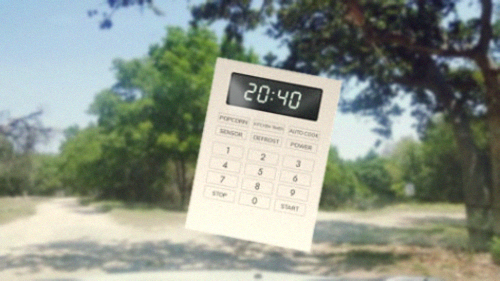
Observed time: **20:40**
